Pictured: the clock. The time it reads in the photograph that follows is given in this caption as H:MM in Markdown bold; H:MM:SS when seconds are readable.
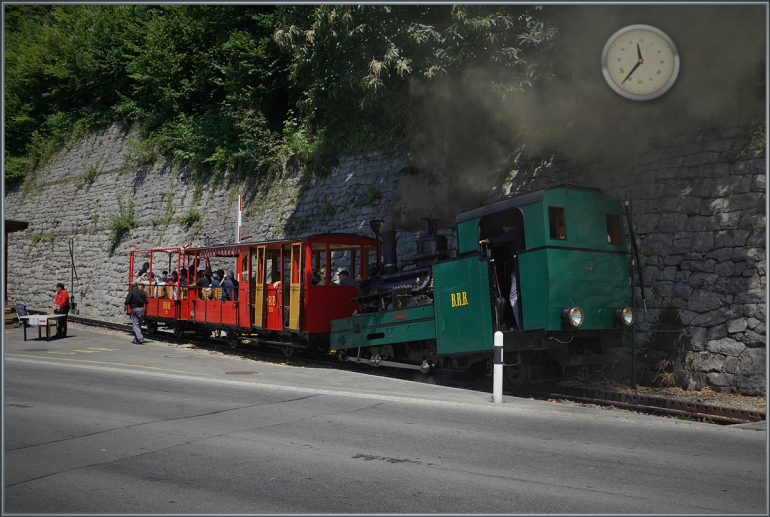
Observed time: **11:36**
